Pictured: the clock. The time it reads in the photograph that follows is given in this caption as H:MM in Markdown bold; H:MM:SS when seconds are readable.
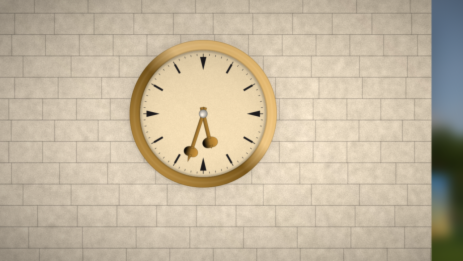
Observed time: **5:33**
